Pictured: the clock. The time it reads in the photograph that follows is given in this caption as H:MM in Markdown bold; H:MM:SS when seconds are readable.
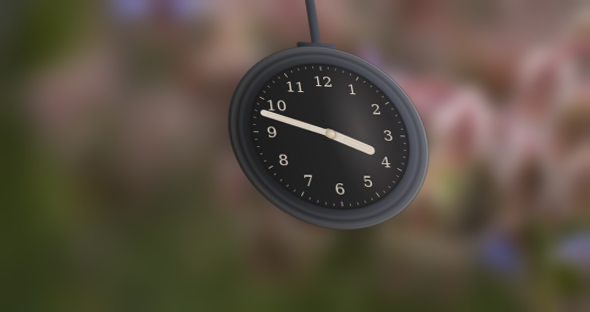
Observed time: **3:48**
